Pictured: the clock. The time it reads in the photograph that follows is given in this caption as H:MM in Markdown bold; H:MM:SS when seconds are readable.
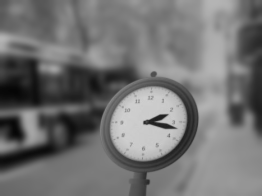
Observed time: **2:17**
